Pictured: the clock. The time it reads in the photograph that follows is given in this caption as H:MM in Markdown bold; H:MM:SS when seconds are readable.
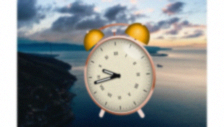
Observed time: **9:43**
